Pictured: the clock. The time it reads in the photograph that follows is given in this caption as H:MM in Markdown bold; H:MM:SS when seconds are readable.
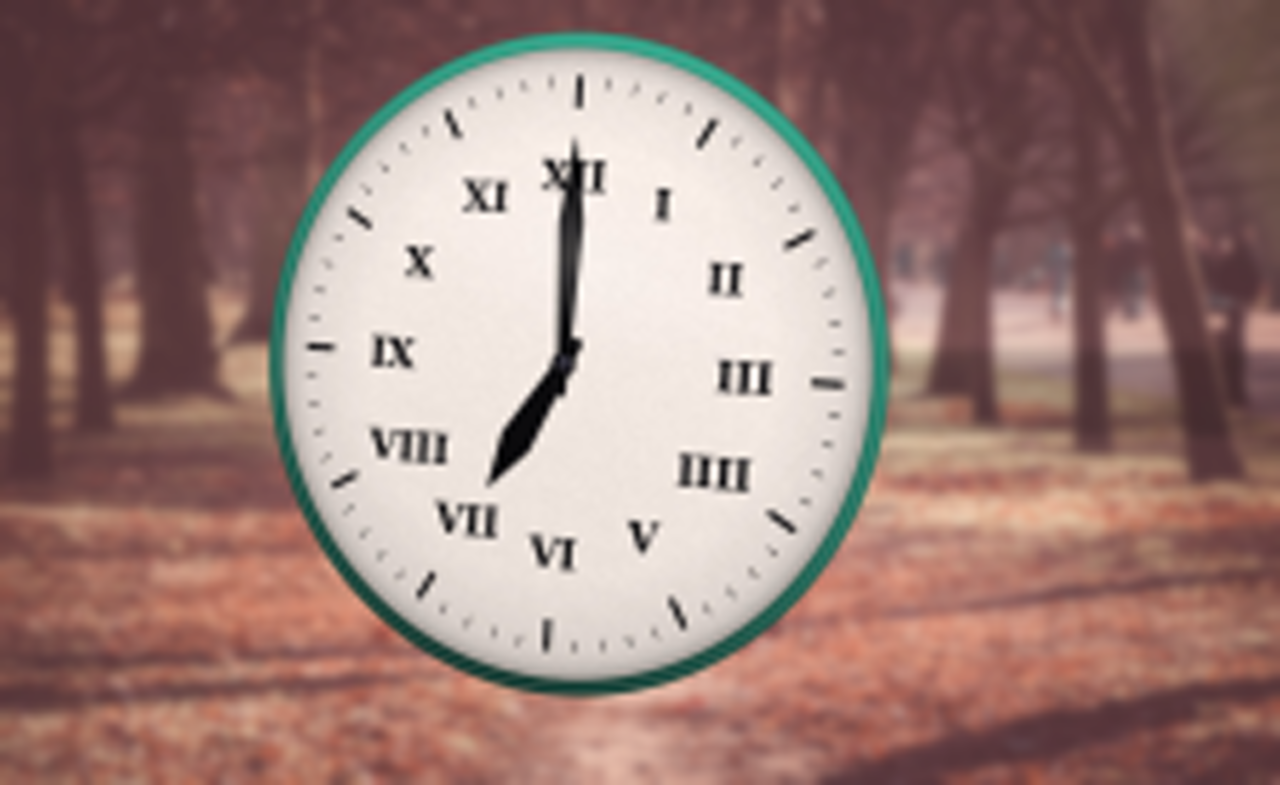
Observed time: **7:00**
